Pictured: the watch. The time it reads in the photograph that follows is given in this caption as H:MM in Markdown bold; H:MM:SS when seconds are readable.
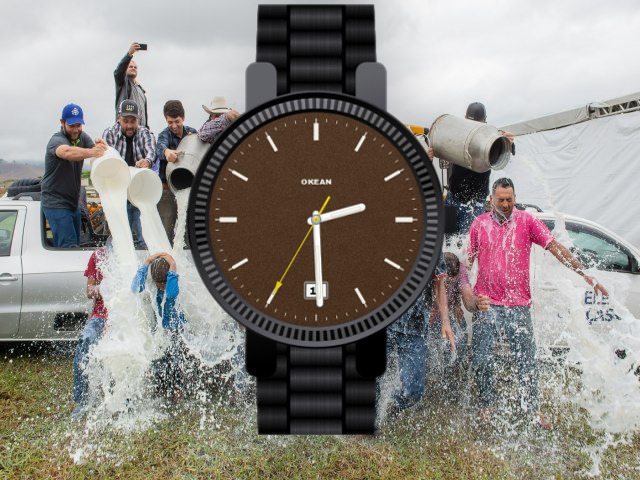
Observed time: **2:29:35**
